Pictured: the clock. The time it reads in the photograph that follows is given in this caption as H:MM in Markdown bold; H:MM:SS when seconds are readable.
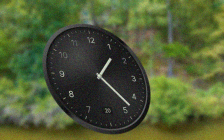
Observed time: **1:23**
